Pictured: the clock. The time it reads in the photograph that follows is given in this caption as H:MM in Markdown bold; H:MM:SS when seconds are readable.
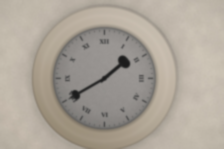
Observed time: **1:40**
